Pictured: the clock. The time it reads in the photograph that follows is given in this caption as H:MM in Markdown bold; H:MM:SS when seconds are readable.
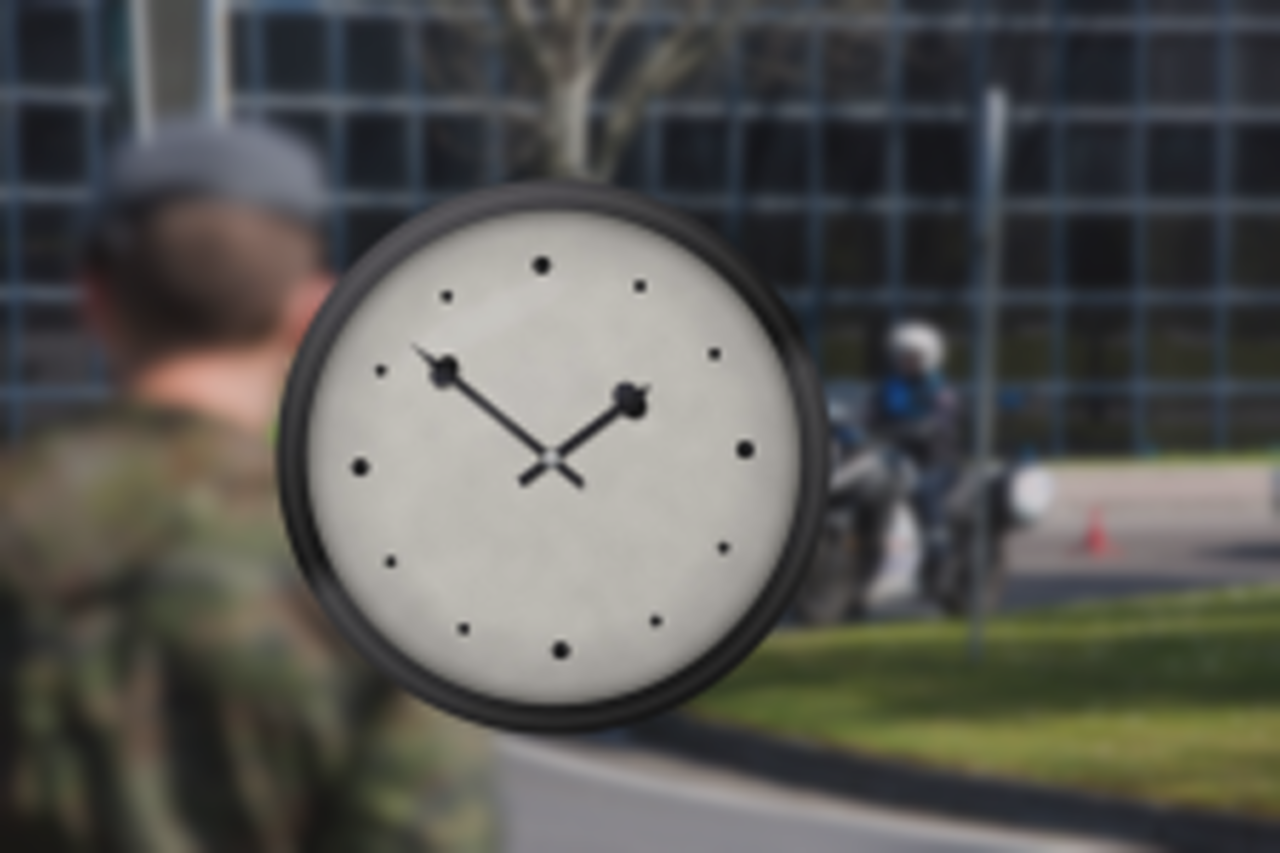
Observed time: **1:52**
